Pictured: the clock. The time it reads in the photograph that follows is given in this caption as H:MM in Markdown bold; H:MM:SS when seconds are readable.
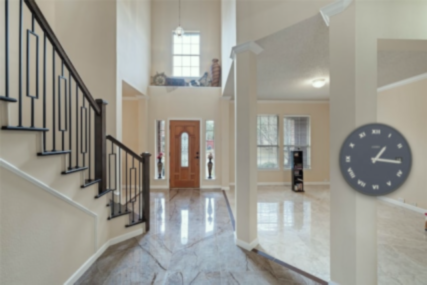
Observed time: **1:16**
